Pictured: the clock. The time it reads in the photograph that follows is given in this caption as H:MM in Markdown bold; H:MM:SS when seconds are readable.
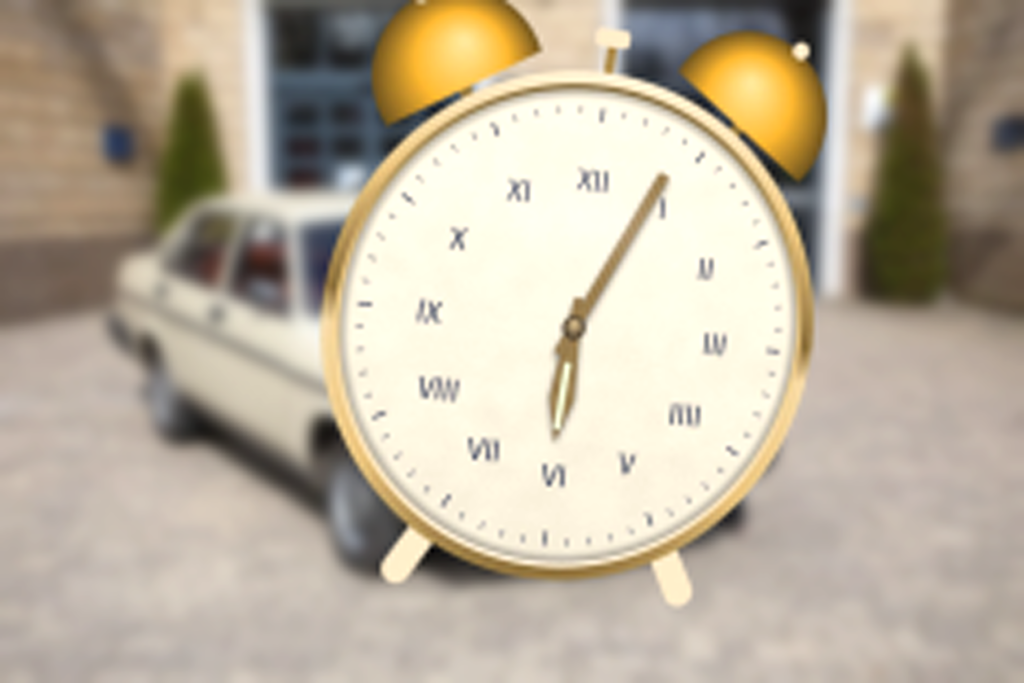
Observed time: **6:04**
